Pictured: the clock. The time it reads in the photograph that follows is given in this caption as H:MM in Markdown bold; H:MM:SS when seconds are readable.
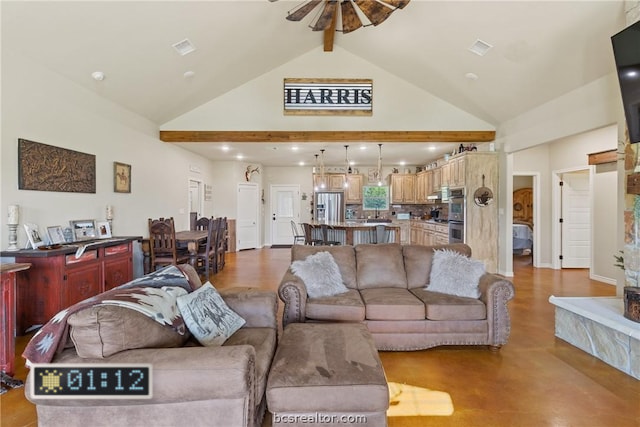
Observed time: **1:12**
